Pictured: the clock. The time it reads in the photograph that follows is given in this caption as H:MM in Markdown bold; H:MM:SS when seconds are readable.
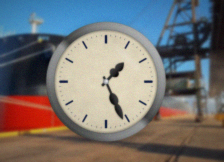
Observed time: **1:26**
